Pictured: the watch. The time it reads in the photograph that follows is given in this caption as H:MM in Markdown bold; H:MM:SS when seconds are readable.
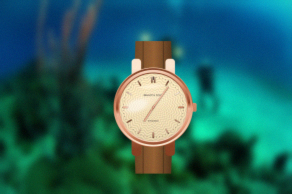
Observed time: **7:06**
